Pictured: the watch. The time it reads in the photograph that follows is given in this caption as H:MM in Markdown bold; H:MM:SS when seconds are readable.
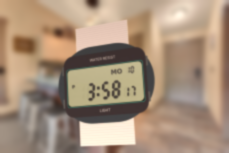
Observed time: **3:58:17**
